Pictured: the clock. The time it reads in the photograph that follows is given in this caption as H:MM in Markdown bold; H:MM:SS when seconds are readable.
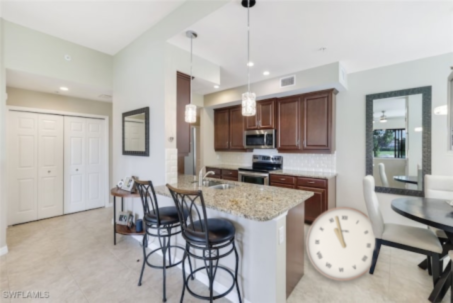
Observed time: **10:57**
